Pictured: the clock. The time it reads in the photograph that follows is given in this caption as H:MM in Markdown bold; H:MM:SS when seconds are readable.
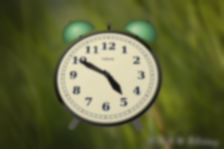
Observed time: **4:50**
